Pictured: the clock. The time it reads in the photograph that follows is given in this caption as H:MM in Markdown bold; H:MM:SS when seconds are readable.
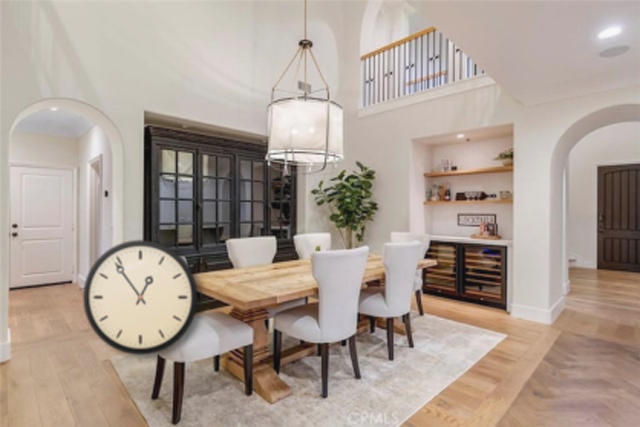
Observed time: **12:54**
